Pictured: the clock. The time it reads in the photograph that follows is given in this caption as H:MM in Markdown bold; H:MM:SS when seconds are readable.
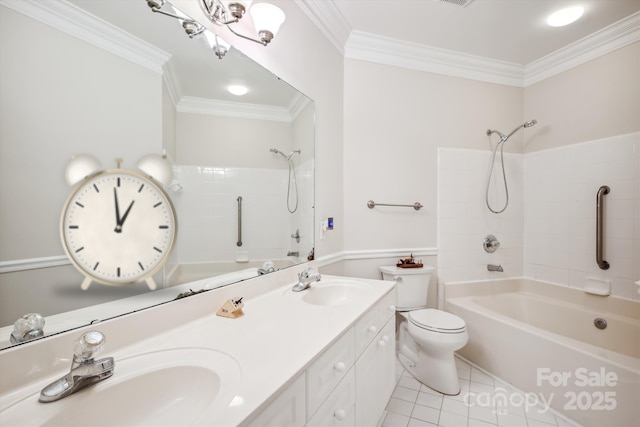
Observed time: **12:59**
